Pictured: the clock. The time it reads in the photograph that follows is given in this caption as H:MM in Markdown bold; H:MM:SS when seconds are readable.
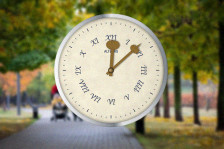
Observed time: **12:08**
